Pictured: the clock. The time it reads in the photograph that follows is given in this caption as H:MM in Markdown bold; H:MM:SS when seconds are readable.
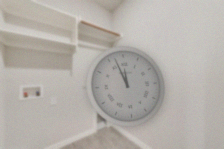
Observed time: **11:57**
